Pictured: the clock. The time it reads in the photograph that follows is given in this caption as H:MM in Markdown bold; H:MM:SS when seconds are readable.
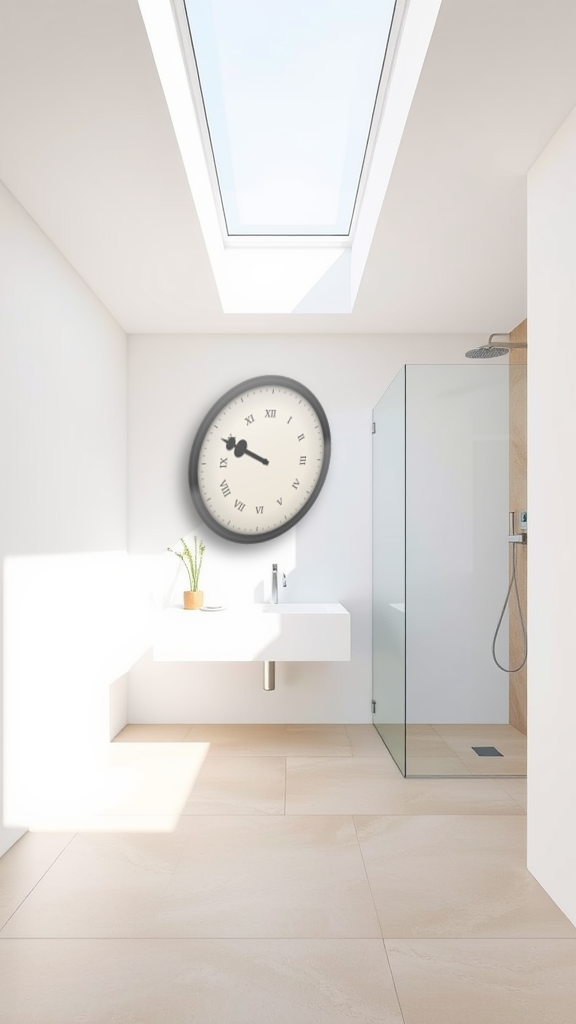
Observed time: **9:49**
